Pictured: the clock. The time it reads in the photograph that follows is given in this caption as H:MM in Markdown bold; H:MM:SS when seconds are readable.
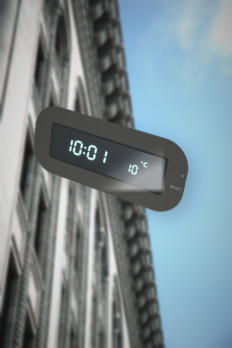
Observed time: **10:01**
